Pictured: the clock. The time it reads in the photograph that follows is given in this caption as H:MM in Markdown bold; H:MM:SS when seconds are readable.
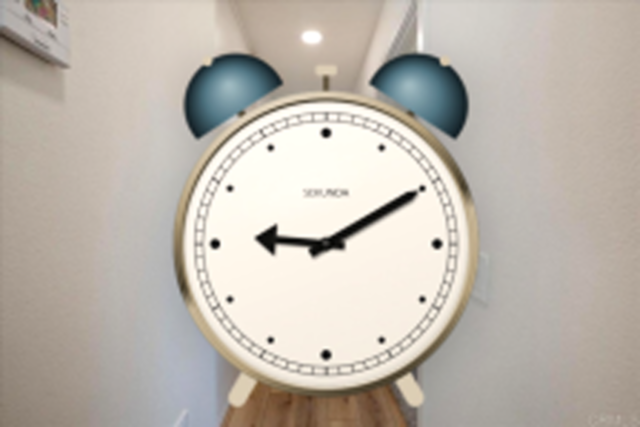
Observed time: **9:10**
